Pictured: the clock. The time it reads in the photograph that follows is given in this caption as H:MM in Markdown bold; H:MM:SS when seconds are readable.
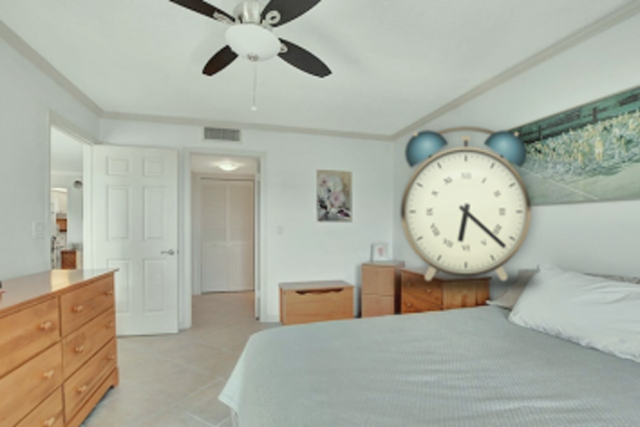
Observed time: **6:22**
